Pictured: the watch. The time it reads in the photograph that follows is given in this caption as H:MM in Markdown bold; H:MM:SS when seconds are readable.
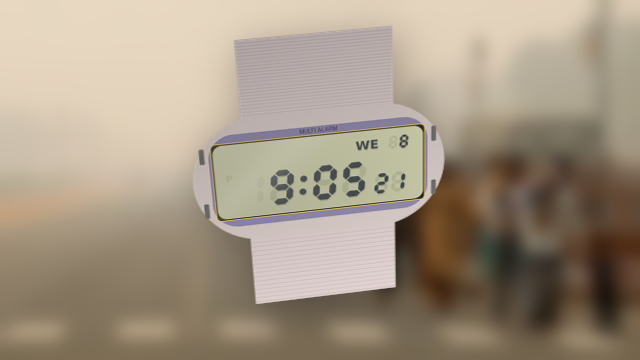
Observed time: **9:05:21**
